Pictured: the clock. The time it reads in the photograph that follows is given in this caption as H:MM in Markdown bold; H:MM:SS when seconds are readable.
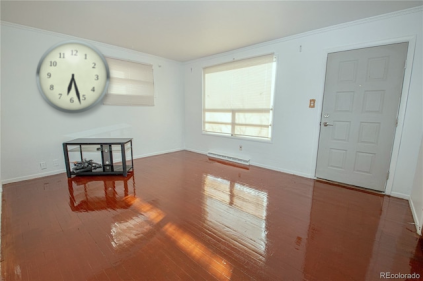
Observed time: **6:27**
